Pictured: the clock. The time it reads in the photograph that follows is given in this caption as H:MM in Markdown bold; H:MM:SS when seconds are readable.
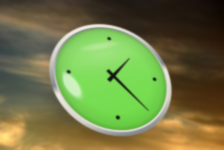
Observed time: **1:23**
